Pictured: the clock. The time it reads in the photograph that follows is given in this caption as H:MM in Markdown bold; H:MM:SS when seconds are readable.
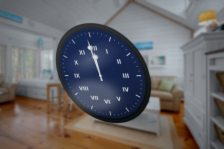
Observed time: **11:59**
